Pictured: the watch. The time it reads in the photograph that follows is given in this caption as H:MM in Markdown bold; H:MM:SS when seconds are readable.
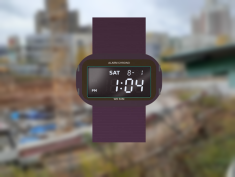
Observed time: **1:04**
